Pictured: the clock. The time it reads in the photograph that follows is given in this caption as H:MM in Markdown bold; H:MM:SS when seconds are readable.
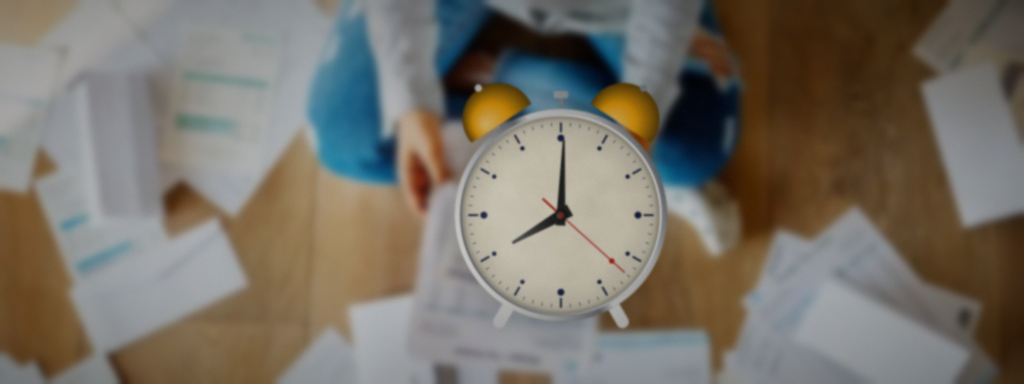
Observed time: **8:00:22**
